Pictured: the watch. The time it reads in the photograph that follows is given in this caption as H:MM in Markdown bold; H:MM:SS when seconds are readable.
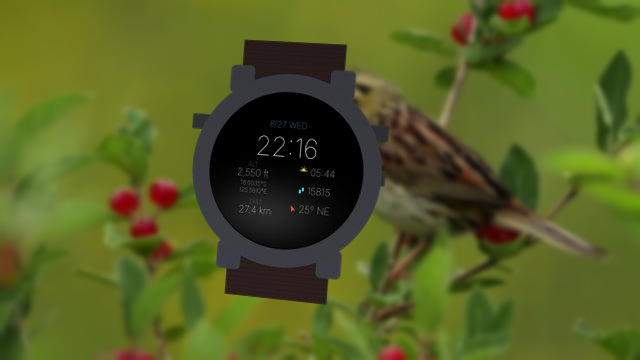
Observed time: **22:16**
